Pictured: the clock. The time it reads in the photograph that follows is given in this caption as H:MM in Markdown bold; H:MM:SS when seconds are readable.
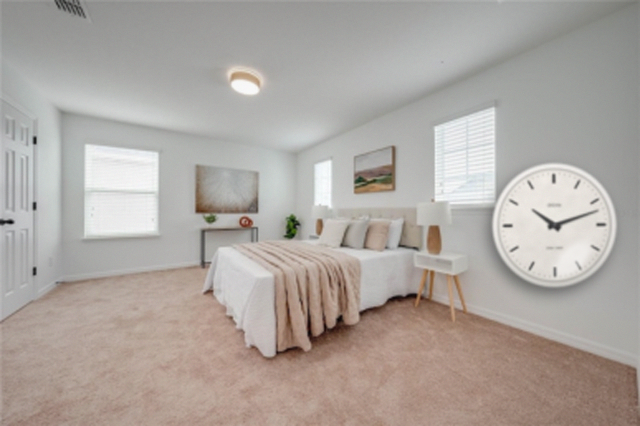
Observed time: **10:12**
